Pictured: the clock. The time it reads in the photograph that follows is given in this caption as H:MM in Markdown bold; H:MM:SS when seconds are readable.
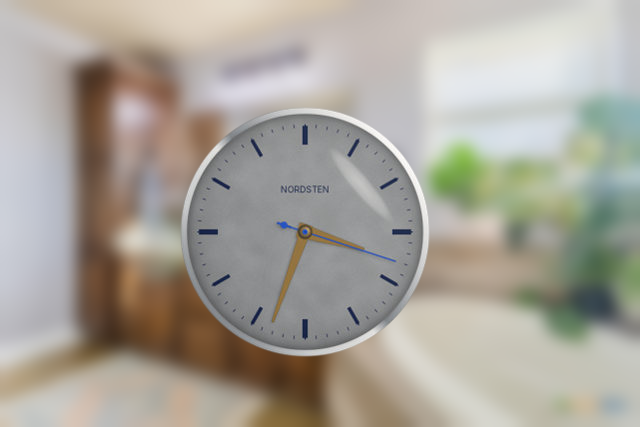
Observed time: **3:33:18**
